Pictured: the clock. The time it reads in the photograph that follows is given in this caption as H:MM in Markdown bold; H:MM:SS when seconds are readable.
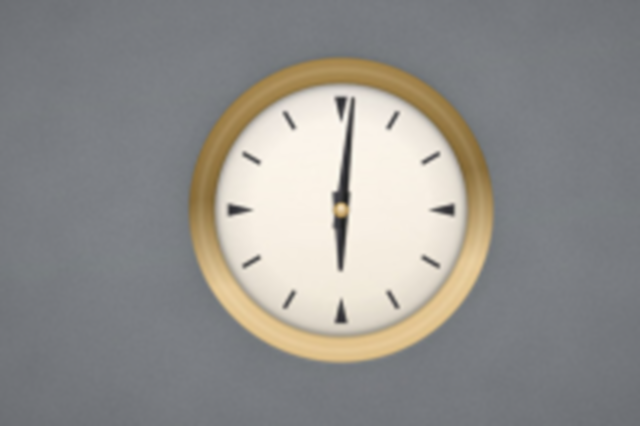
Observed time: **6:01**
